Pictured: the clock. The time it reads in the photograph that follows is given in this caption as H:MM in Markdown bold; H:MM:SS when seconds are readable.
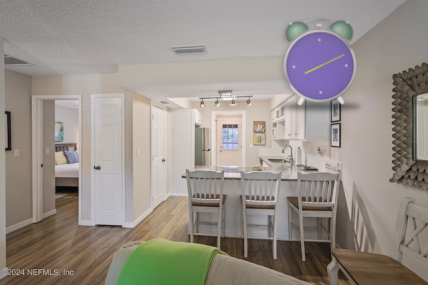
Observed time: **8:11**
